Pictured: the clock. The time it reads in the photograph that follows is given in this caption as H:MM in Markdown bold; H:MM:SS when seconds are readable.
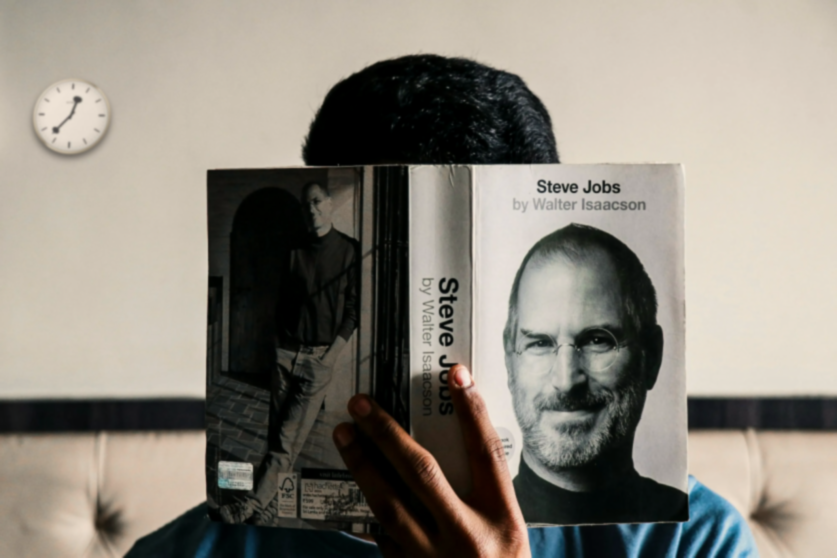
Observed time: **12:37**
